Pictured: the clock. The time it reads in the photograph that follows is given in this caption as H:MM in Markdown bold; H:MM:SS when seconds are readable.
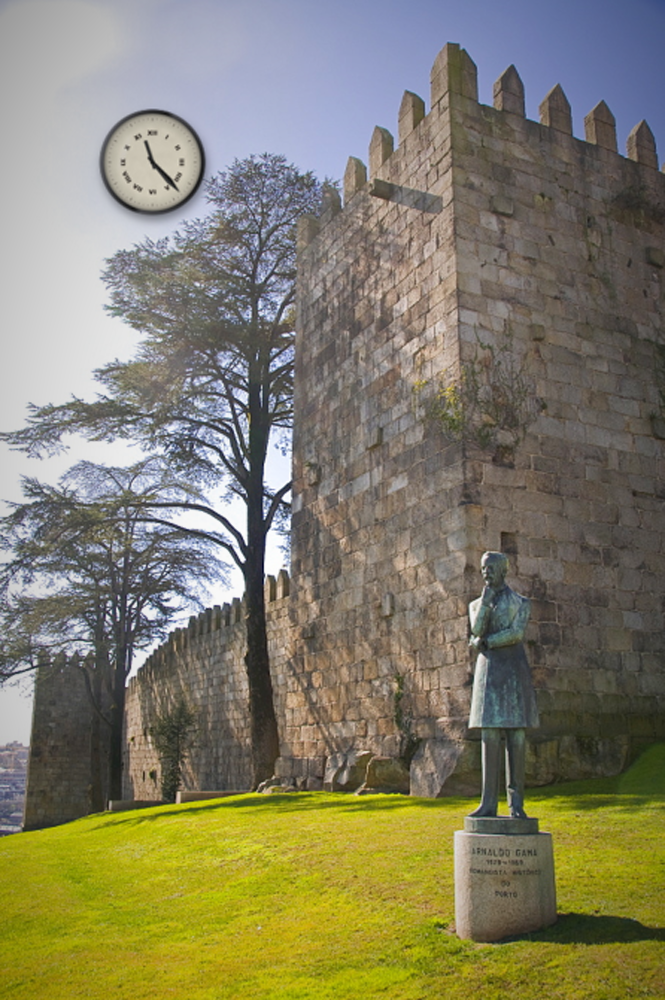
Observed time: **11:23**
